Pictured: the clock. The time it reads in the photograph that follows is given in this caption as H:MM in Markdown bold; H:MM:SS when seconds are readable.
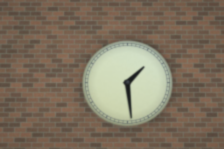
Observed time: **1:29**
